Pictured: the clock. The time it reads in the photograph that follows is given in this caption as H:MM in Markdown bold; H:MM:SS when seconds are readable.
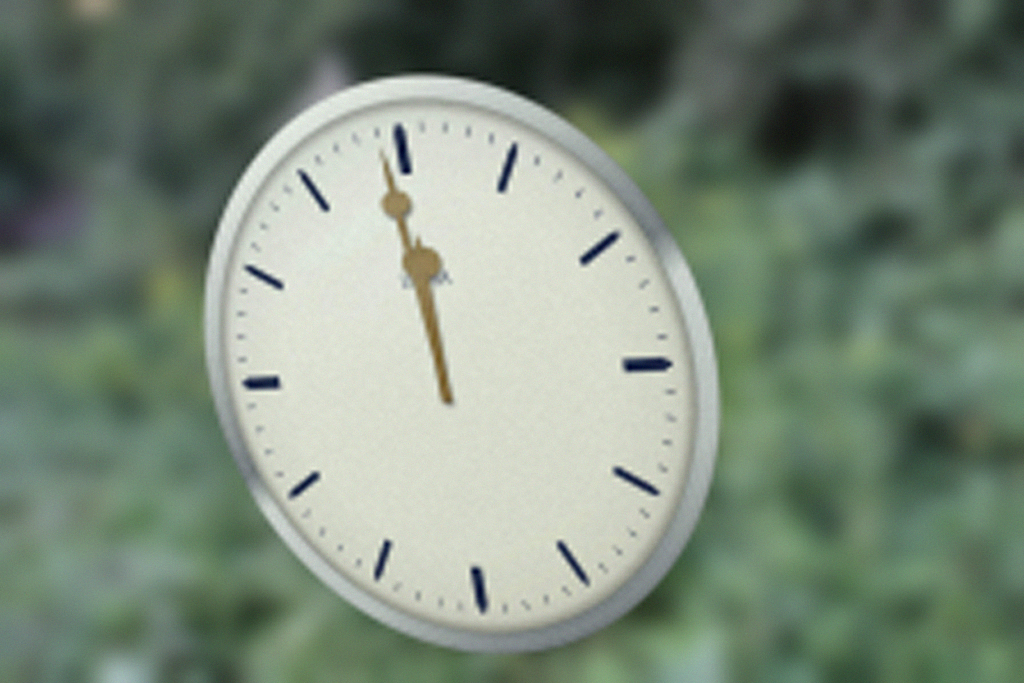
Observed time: **11:59**
